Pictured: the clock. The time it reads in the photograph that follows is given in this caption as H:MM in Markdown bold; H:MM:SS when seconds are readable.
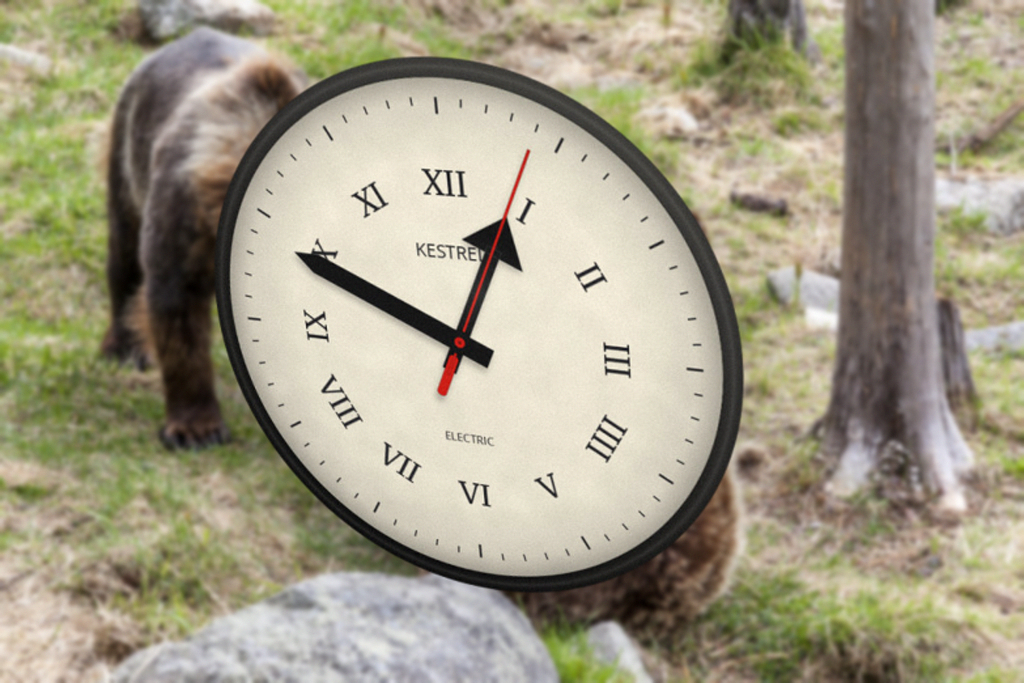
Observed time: **12:49:04**
